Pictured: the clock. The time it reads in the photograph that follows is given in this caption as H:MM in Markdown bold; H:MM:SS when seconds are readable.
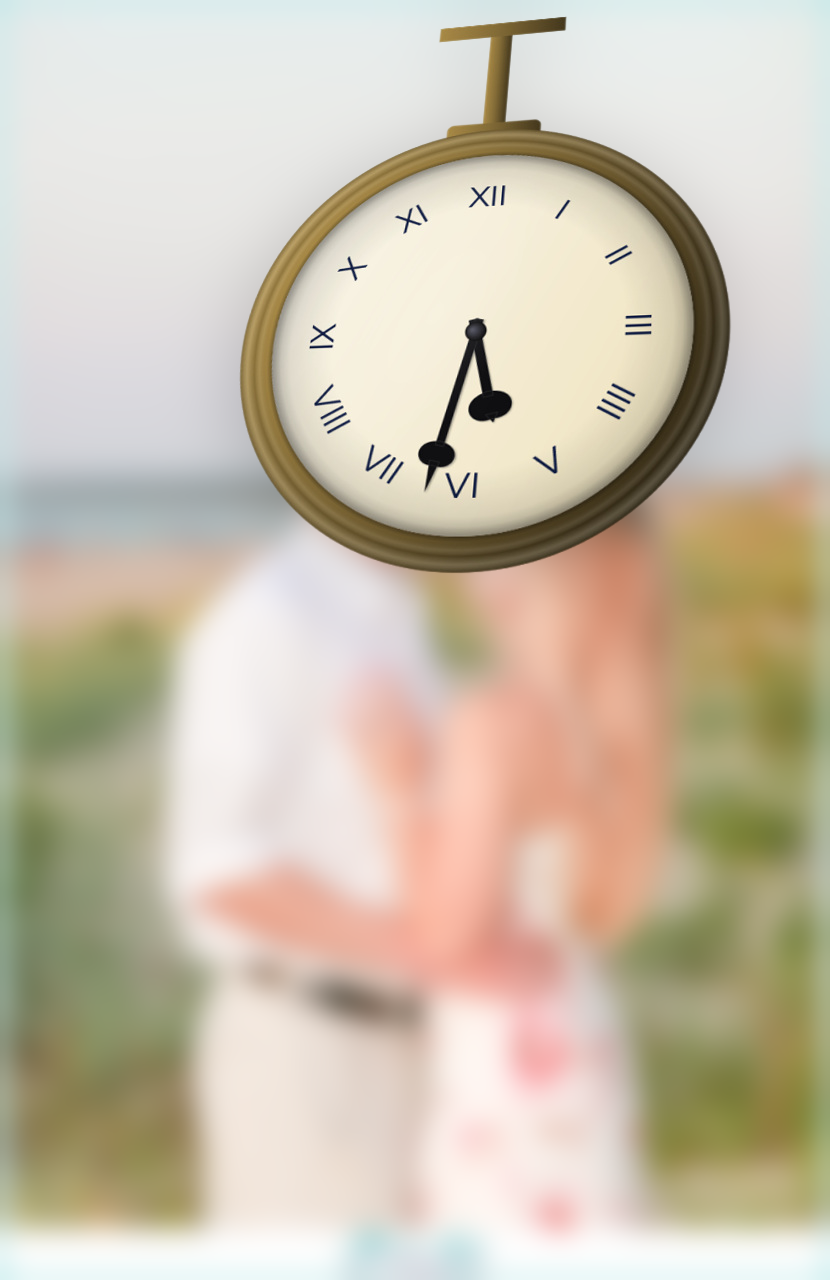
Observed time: **5:32**
